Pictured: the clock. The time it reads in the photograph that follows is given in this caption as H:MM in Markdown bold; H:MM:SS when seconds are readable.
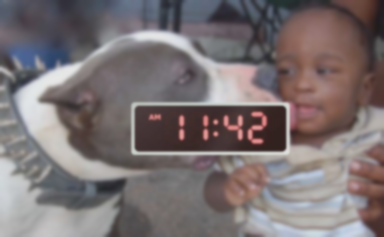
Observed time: **11:42**
